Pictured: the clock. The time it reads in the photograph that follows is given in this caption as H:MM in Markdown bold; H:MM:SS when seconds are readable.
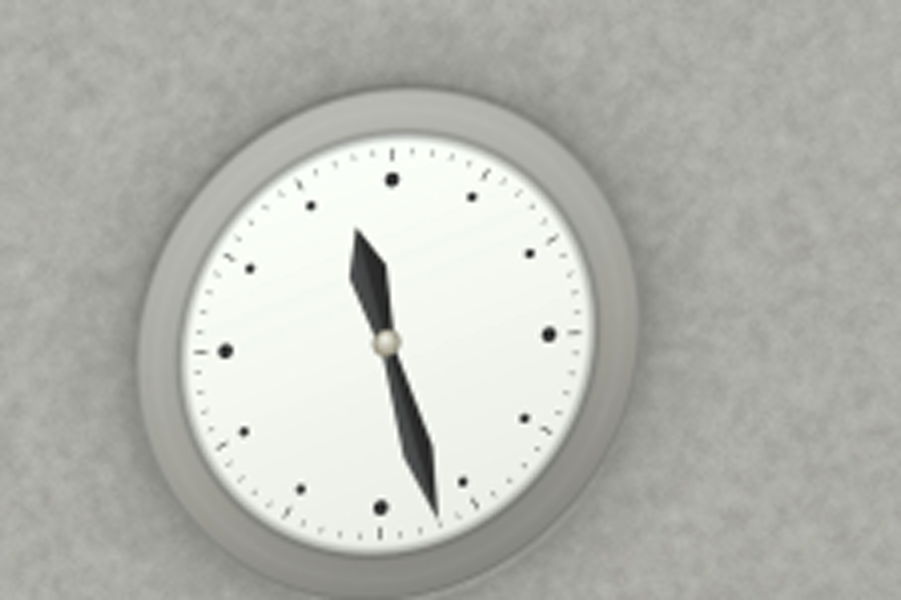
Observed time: **11:27**
